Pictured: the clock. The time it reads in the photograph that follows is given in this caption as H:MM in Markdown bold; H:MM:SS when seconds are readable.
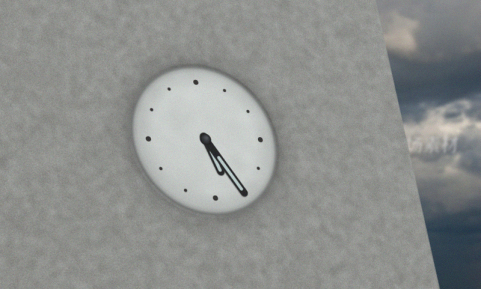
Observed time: **5:25**
